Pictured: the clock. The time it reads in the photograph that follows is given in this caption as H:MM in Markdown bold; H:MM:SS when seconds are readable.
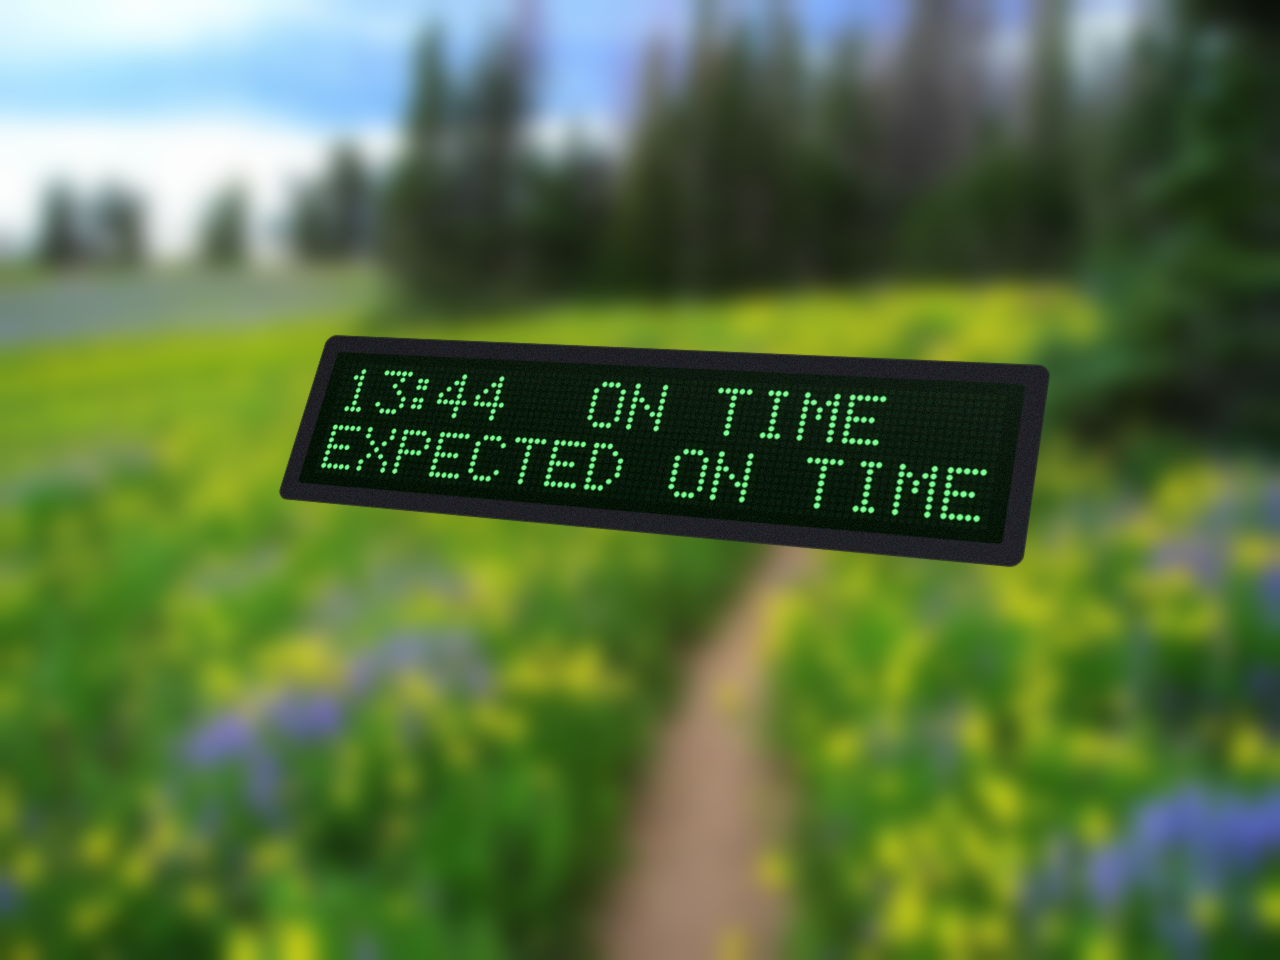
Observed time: **13:44**
